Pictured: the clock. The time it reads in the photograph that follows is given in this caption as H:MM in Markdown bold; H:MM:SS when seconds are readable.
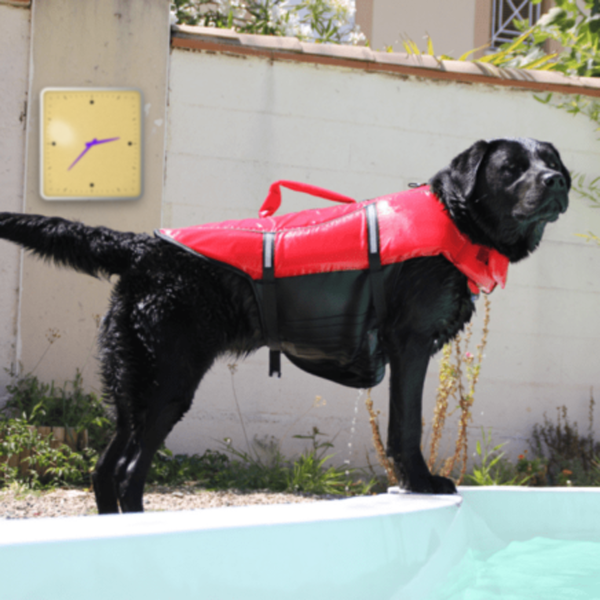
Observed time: **2:37**
